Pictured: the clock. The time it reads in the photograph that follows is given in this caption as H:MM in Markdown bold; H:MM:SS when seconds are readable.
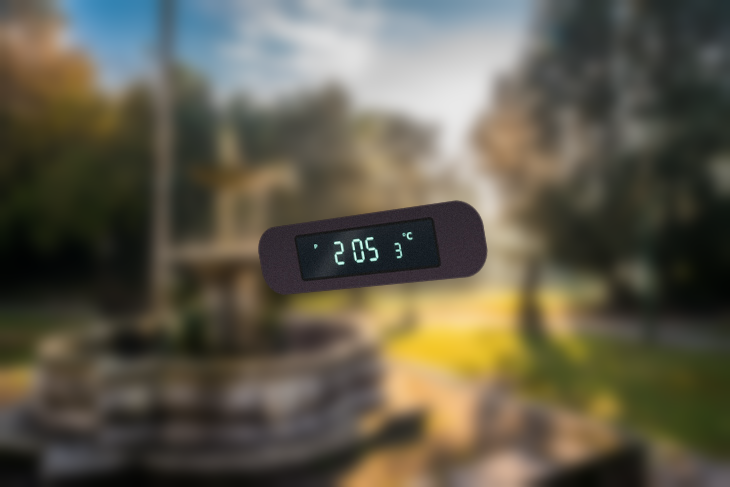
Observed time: **2:05**
